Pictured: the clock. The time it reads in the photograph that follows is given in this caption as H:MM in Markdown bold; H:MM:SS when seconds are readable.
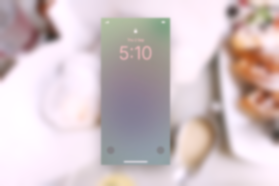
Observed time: **5:10**
